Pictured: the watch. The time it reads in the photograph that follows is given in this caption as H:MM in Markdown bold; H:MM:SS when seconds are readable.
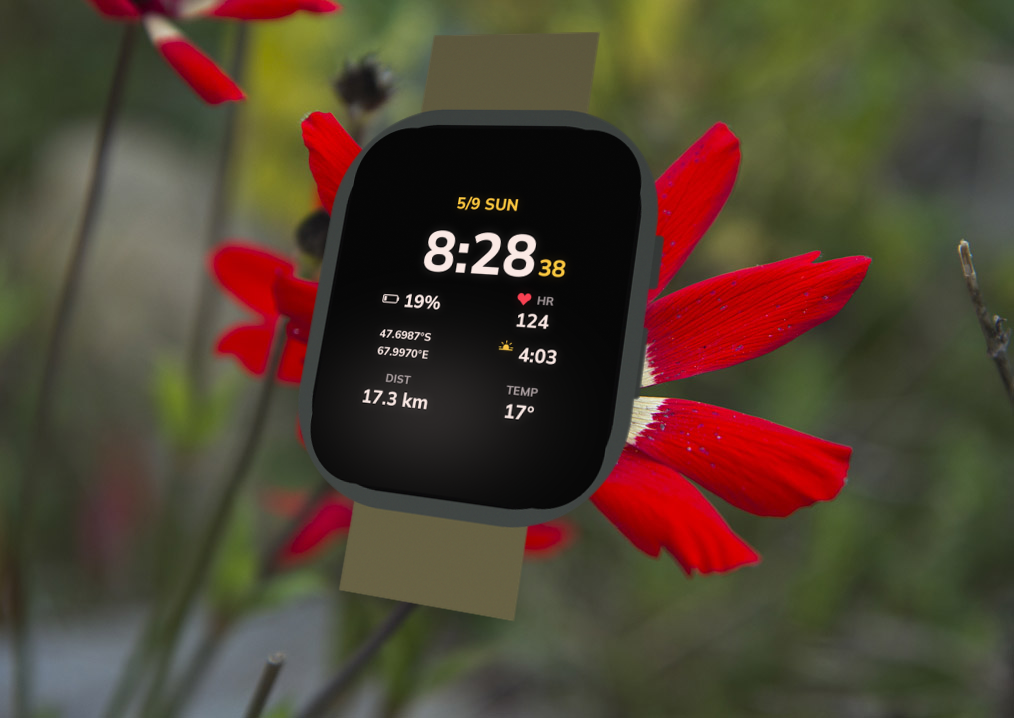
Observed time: **8:28:38**
